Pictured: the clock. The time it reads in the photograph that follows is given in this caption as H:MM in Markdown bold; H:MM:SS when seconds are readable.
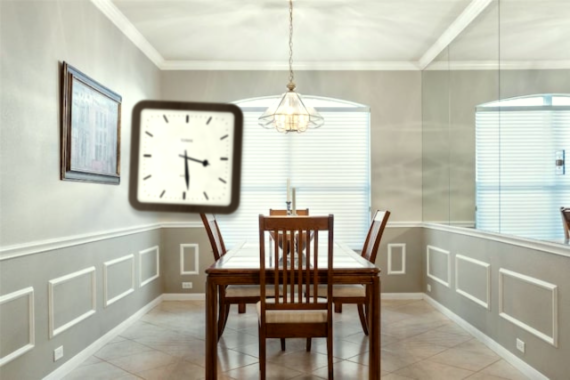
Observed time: **3:29**
